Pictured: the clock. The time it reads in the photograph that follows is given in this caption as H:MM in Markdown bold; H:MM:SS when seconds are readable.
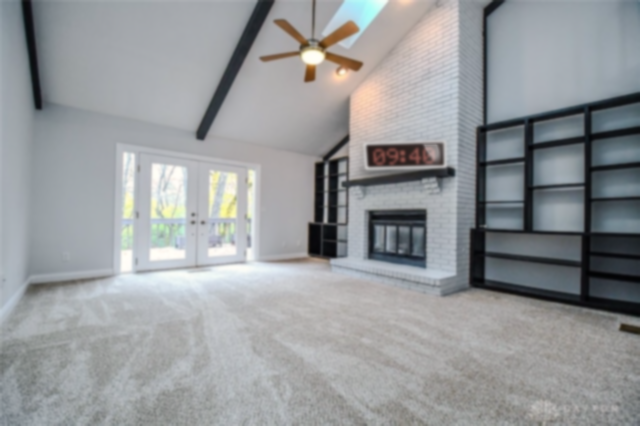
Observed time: **9:40**
